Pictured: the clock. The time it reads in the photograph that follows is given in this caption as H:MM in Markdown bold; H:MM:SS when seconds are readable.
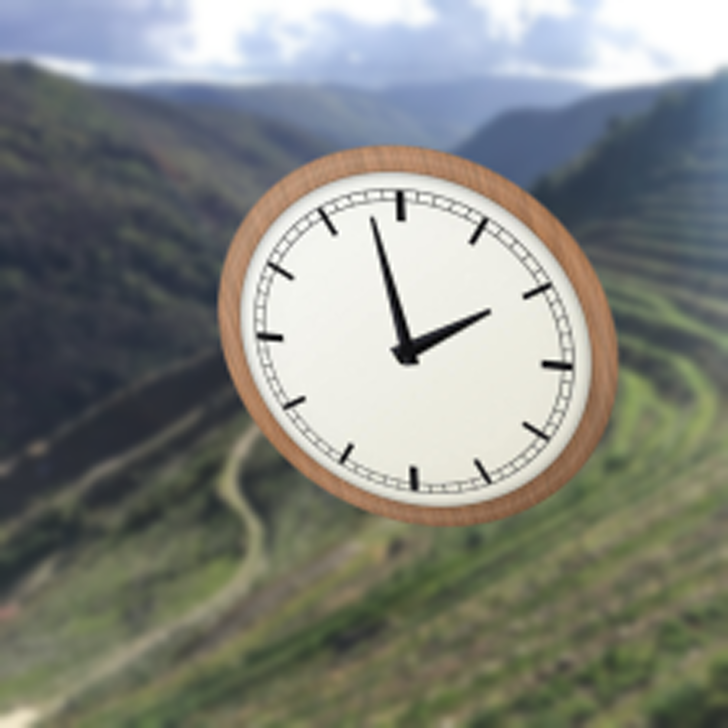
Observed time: **1:58**
